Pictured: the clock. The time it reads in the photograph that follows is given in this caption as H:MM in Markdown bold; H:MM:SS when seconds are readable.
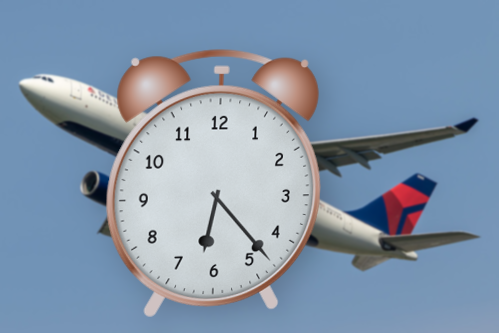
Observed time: **6:23**
